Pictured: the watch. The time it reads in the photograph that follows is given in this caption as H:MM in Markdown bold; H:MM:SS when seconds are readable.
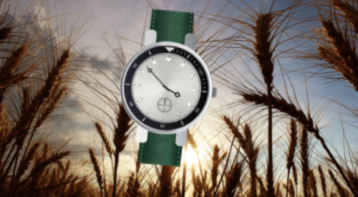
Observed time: **3:52**
